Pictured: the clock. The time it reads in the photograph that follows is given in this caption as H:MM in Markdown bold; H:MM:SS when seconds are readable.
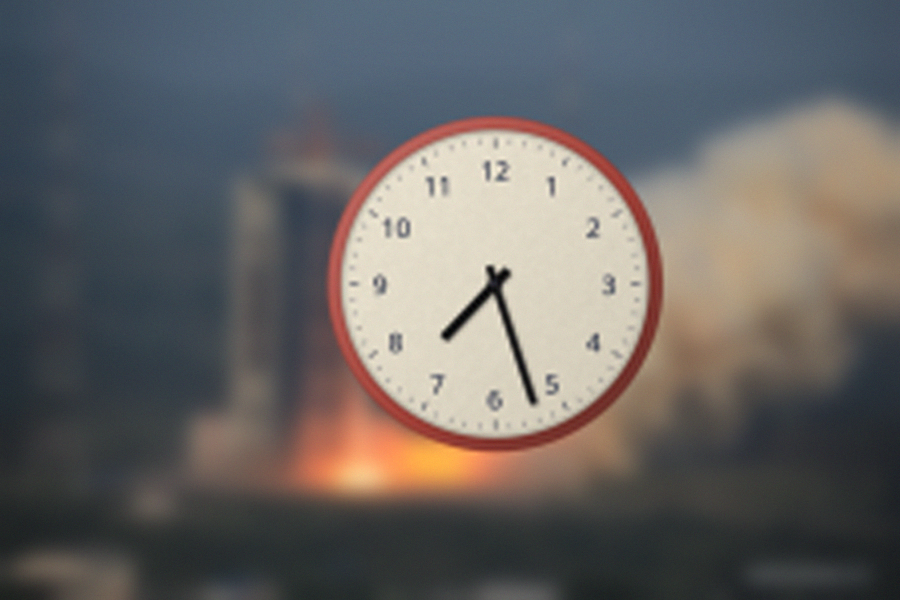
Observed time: **7:27**
